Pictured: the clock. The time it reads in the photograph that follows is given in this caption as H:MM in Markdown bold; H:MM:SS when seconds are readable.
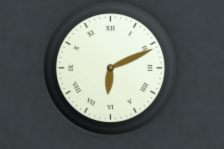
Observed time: **6:11**
